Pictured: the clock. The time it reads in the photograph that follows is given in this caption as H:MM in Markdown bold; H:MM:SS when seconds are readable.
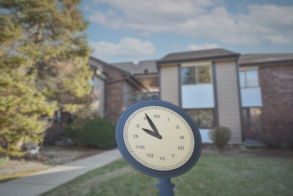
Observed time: **9:56**
